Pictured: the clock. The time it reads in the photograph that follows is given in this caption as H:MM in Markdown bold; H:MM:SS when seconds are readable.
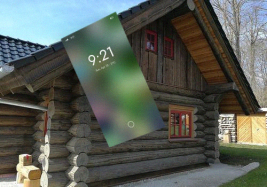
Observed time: **9:21**
